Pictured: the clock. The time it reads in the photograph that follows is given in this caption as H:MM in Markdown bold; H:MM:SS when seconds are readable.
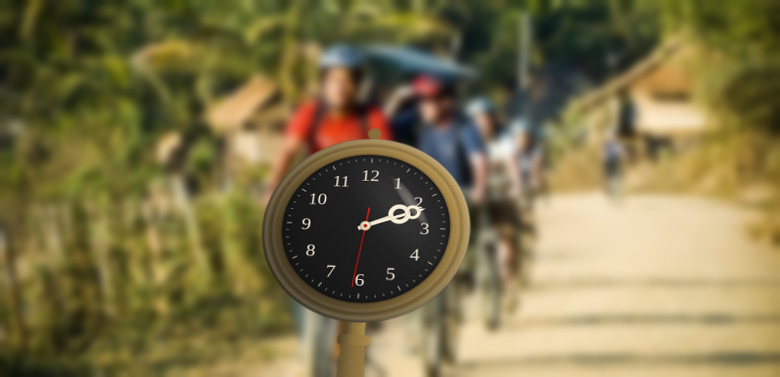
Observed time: **2:11:31**
